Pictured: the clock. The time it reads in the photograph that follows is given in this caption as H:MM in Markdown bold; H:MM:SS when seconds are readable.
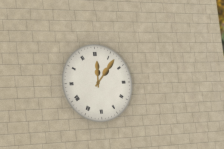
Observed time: **12:07**
